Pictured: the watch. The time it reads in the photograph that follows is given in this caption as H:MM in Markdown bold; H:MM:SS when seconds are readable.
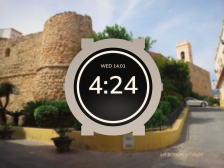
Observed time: **4:24**
